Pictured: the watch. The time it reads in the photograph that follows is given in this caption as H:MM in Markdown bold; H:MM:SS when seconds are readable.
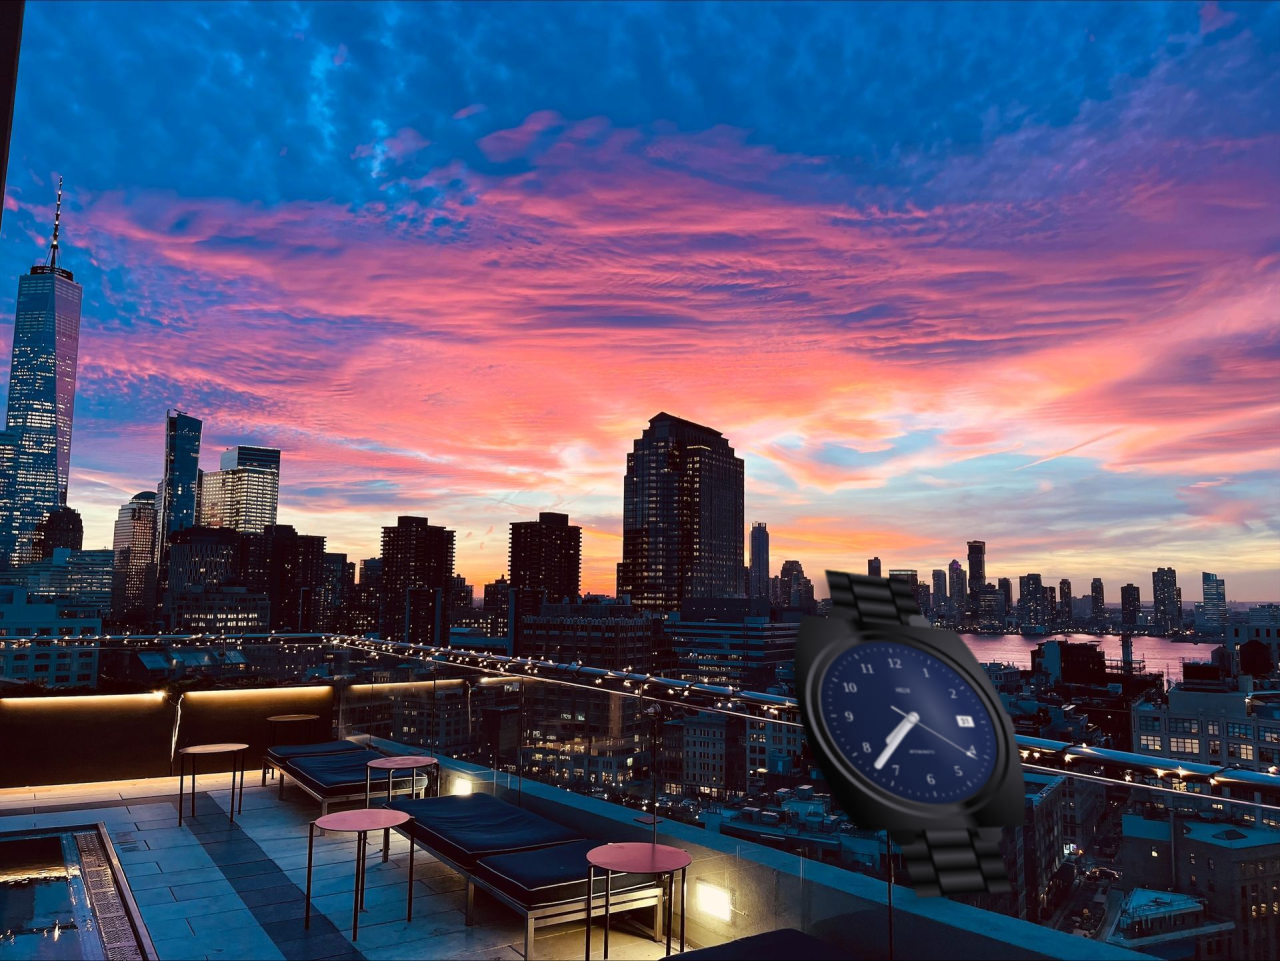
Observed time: **7:37:21**
